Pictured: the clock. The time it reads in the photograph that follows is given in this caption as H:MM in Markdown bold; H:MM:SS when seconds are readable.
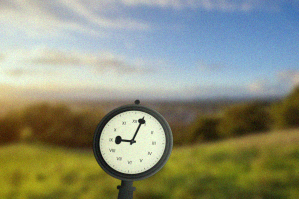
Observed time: **9:03**
